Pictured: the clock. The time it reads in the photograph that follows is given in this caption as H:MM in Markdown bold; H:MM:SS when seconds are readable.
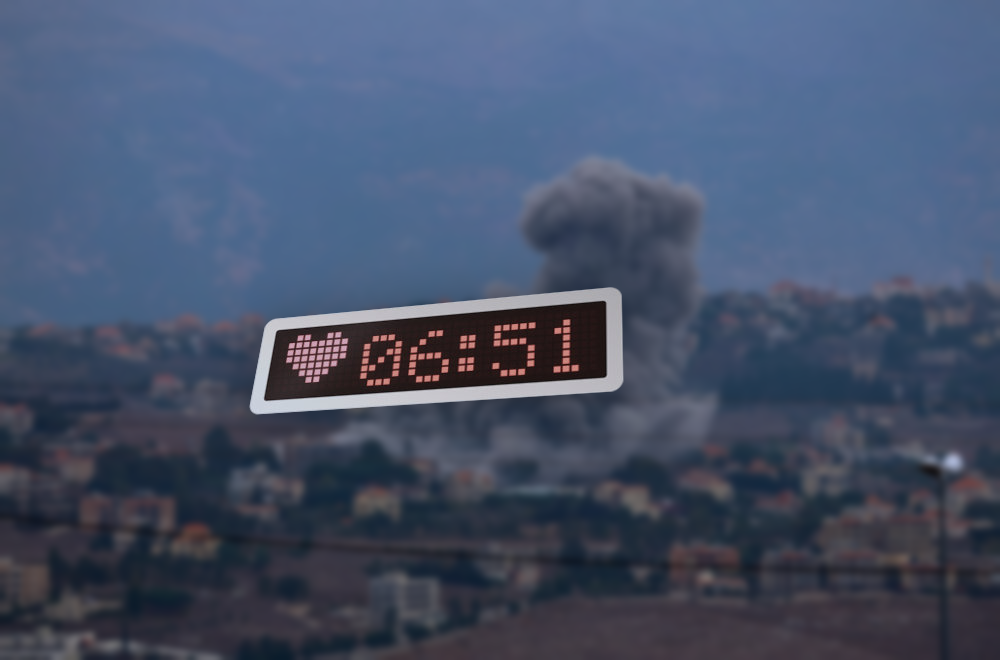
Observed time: **6:51**
